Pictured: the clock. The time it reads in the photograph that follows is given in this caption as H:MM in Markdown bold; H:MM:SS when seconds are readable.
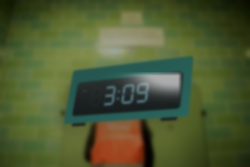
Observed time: **3:09**
